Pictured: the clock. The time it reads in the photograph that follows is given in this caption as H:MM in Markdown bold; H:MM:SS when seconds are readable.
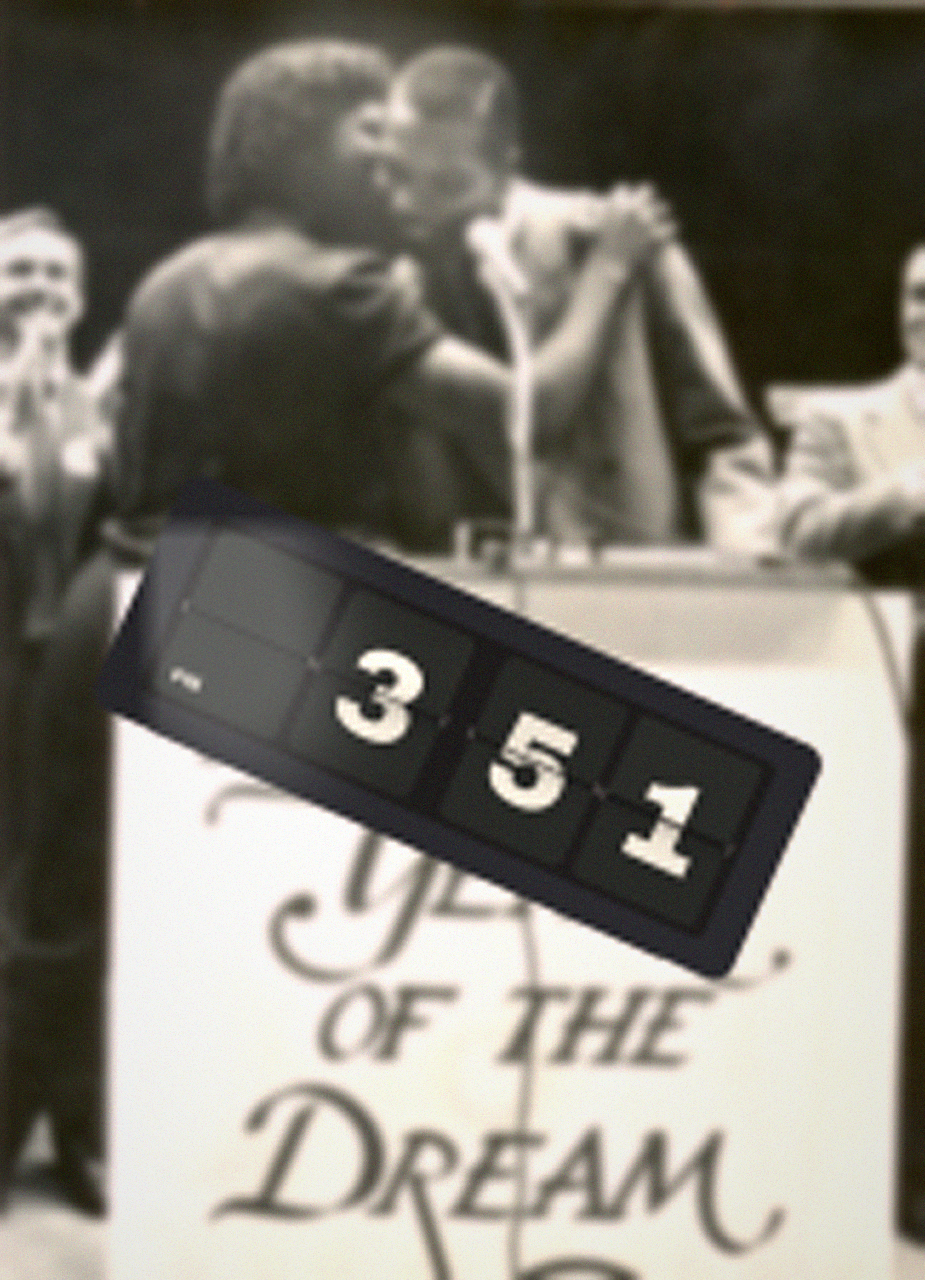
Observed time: **3:51**
